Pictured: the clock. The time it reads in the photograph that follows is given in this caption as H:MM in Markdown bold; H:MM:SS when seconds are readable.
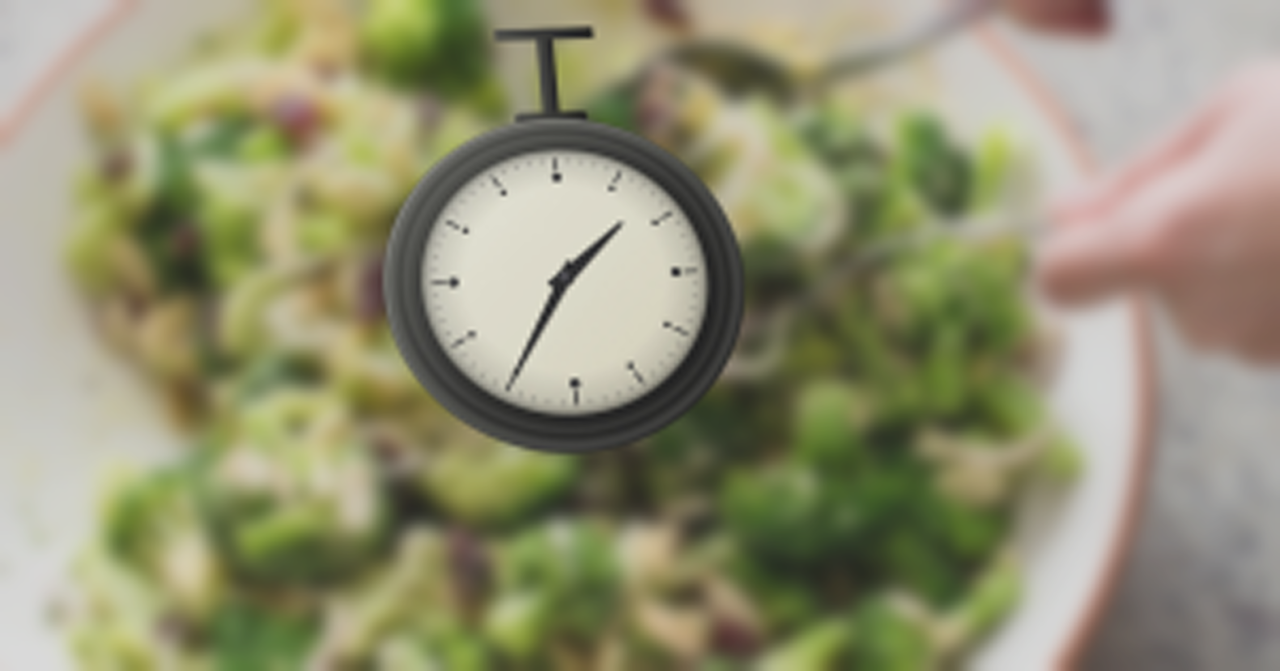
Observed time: **1:35**
